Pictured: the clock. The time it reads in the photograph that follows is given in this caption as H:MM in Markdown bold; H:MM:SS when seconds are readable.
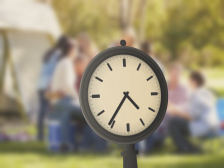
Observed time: **4:36**
